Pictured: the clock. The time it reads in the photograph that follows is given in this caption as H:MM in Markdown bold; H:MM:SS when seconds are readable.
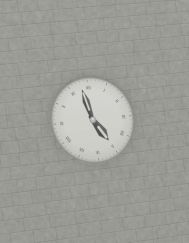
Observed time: **4:58**
